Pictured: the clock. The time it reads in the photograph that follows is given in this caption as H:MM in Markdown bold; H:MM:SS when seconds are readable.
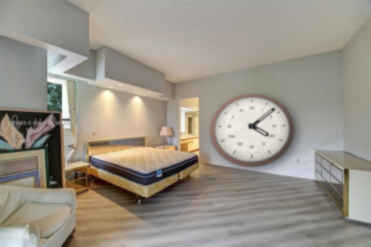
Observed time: **4:08**
